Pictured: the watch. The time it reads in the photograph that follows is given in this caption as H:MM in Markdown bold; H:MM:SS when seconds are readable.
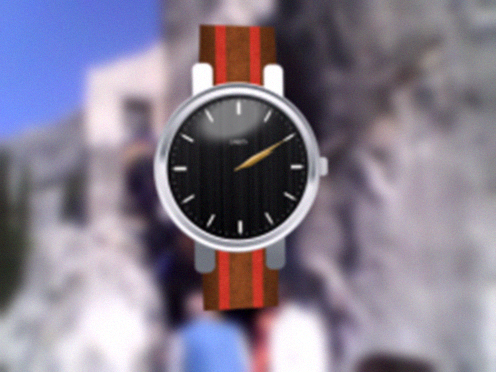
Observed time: **2:10**
